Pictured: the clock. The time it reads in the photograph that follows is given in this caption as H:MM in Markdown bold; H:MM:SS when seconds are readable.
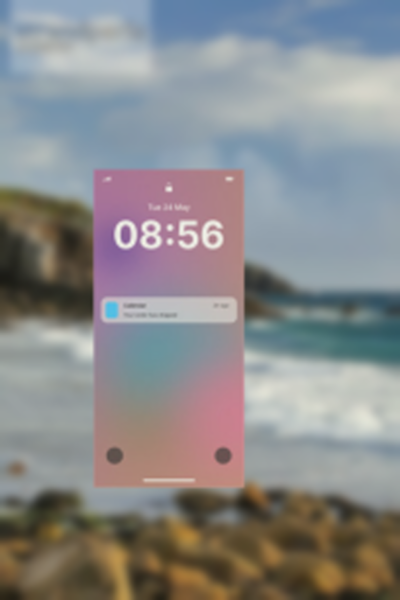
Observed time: **8:56**
